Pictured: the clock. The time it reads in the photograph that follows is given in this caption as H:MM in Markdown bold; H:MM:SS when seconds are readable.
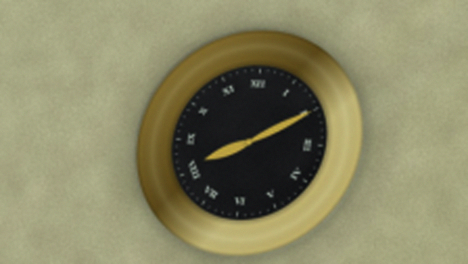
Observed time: **8:10**
